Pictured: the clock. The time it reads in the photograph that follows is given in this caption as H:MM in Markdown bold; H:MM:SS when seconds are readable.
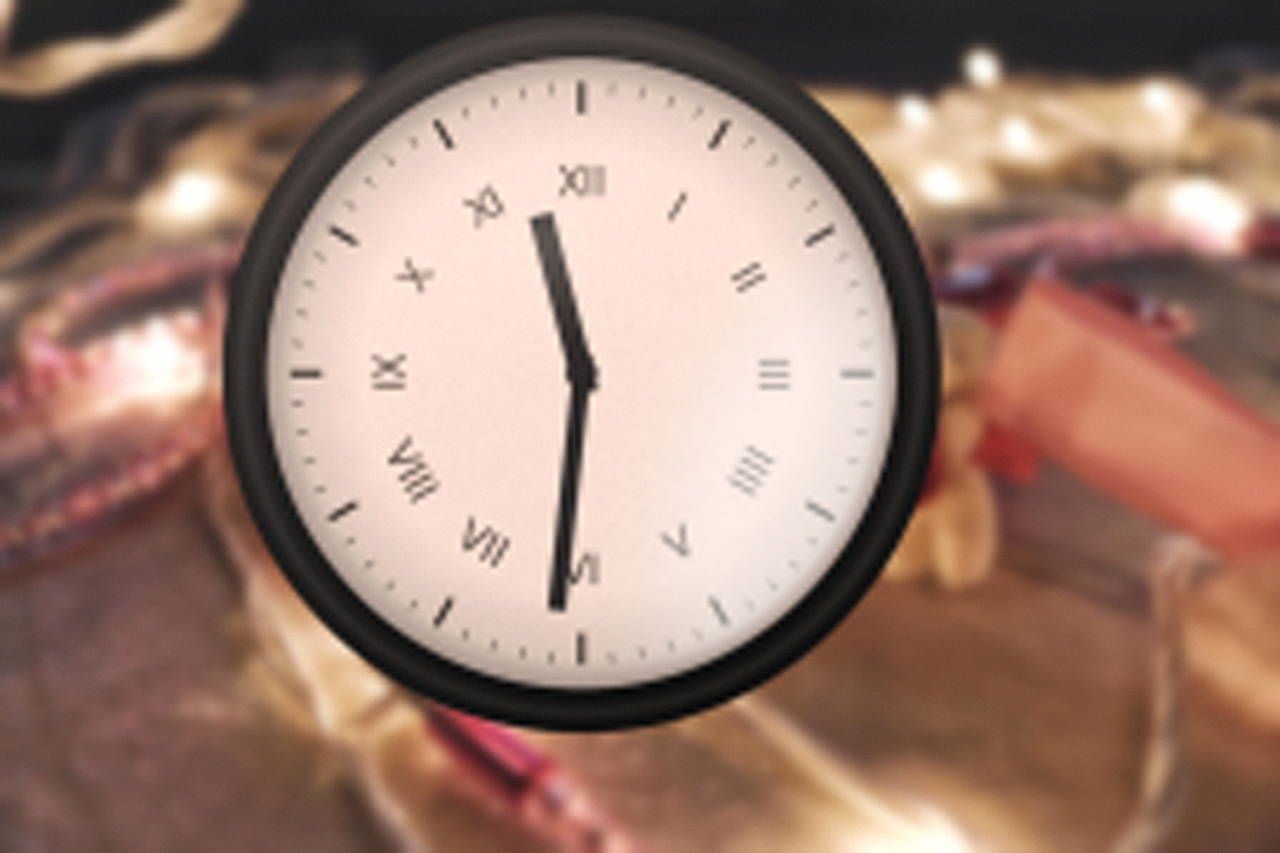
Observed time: **11:31**
